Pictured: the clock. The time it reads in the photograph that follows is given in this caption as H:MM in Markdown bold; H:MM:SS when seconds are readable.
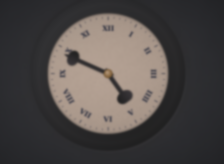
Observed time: **4:49**
